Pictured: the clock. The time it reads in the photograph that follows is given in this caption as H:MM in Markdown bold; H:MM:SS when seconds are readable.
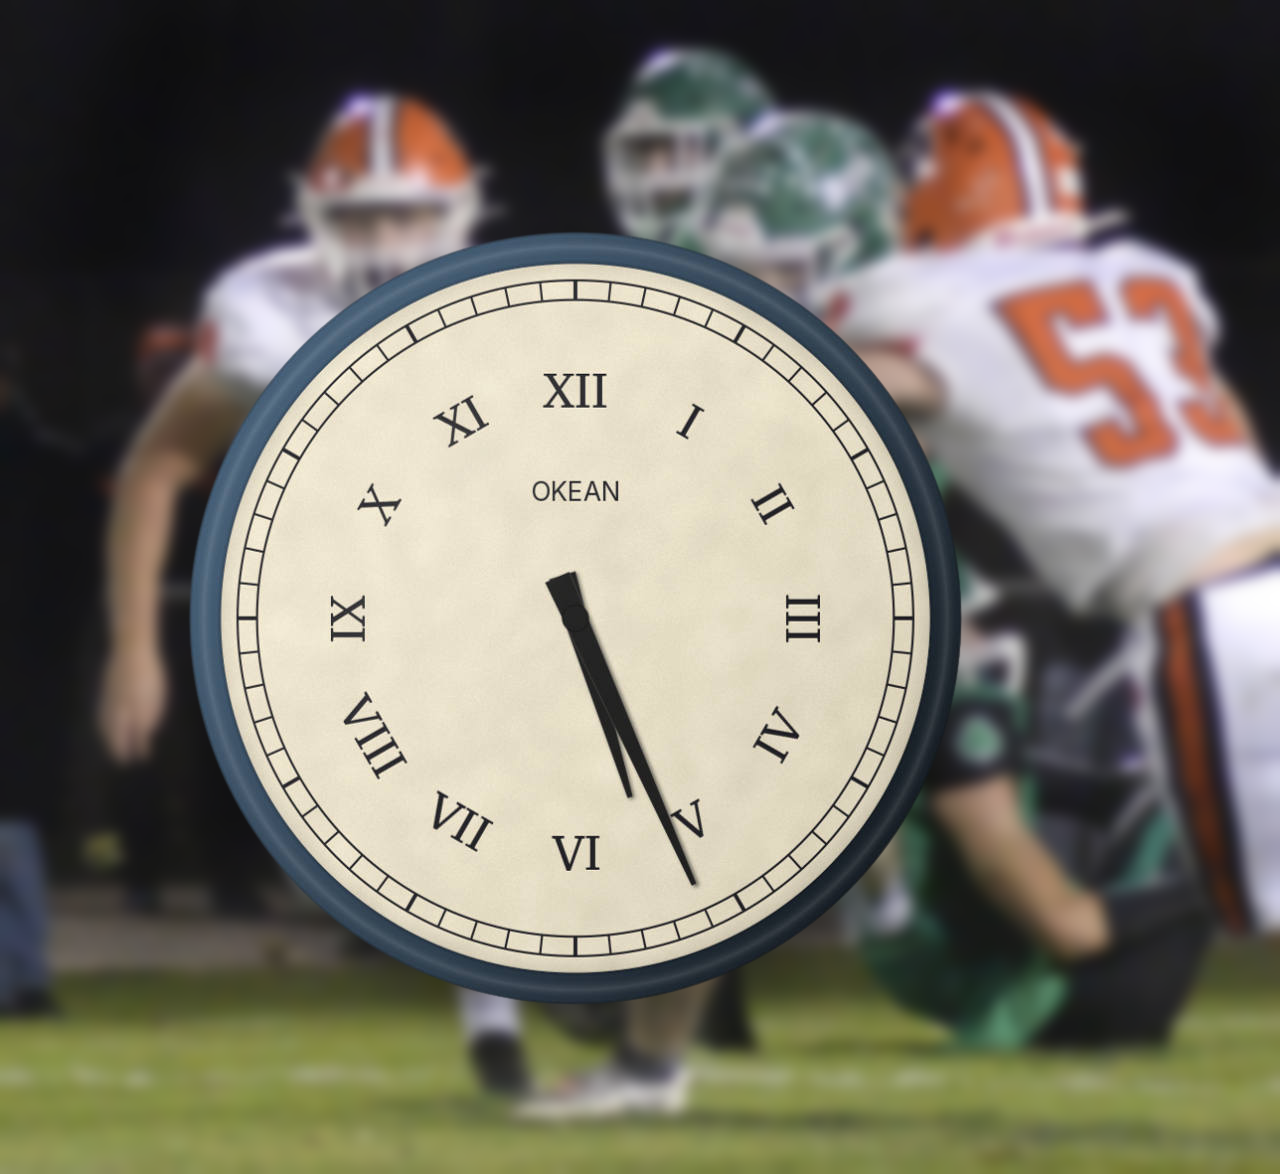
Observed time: **5:26**
